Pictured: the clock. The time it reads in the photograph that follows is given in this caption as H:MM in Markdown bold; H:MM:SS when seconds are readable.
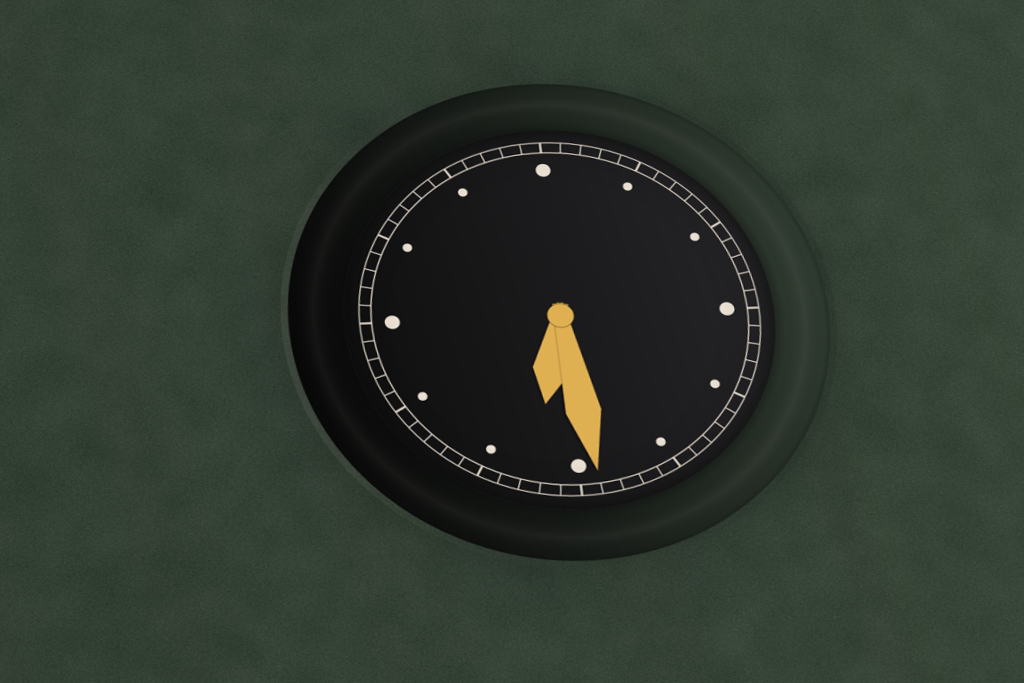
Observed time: **6:29**
